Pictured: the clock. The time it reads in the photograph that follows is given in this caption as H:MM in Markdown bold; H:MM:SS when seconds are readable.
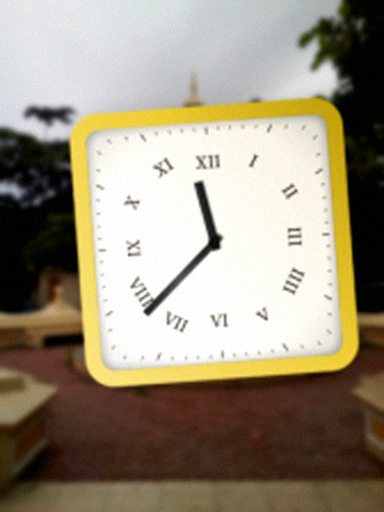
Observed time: **11:38**
